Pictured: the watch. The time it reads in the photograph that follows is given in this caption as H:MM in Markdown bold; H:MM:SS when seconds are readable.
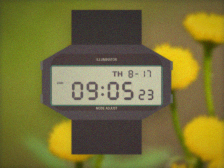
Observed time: **9:05:23**
